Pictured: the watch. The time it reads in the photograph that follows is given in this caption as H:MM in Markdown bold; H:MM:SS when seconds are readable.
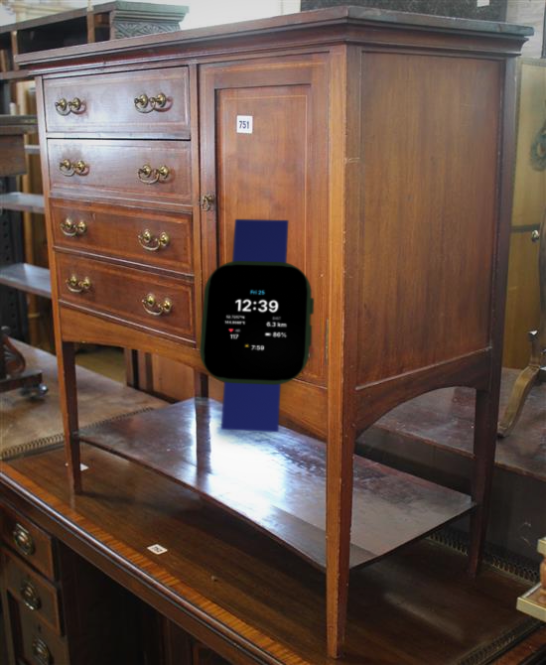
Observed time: **12:39**
